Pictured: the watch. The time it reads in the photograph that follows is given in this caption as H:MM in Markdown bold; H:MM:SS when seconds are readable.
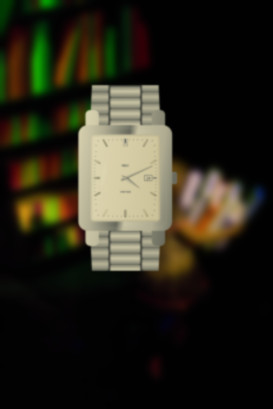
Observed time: **4:11**
